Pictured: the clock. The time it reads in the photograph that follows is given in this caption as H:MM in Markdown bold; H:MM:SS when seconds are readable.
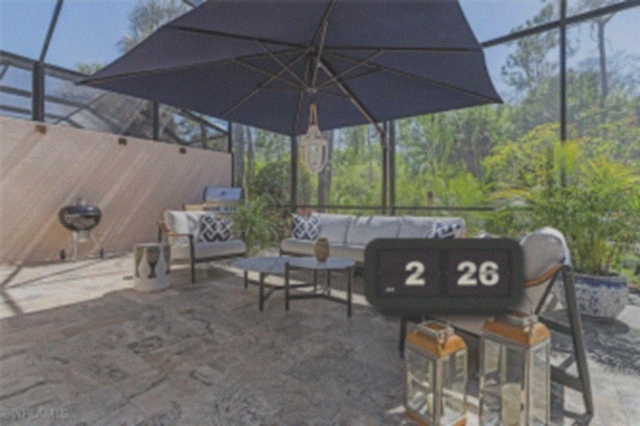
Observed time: **2:26**
